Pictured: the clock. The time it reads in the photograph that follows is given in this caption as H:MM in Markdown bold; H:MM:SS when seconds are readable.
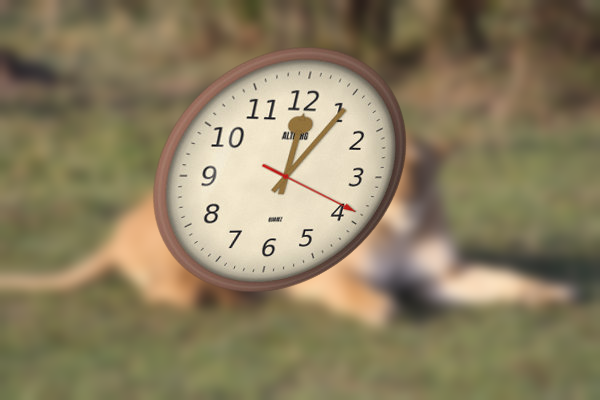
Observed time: **12:05:19**
